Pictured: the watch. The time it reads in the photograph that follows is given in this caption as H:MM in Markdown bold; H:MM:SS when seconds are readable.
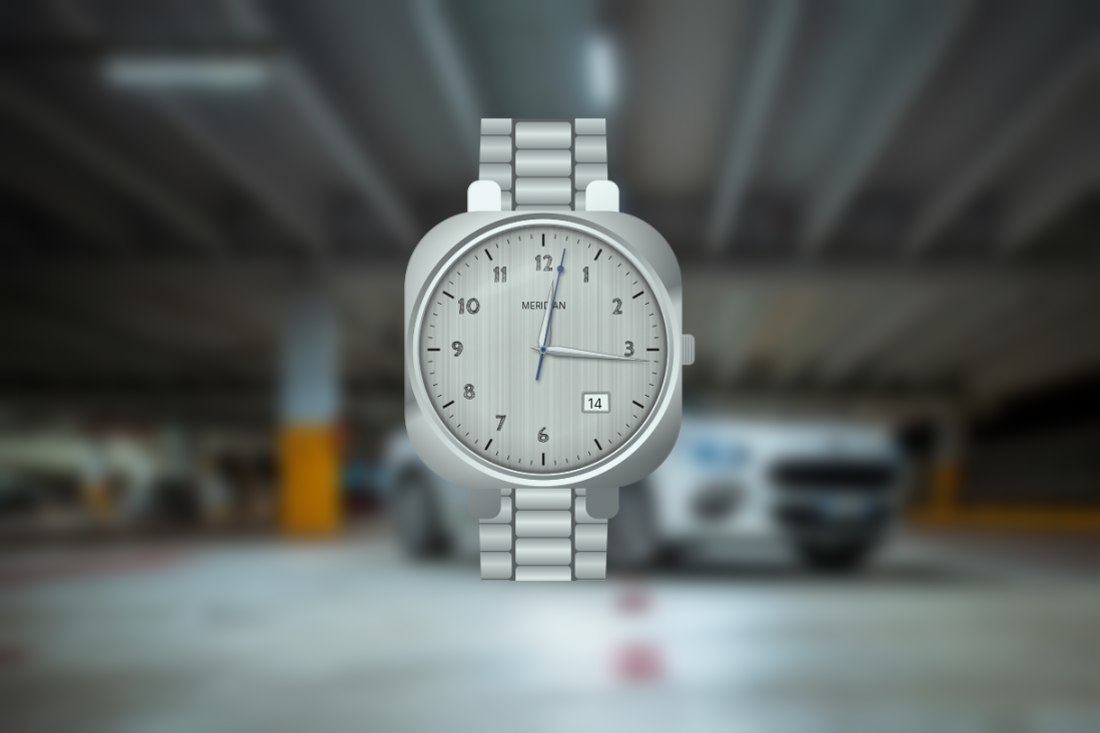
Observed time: **12:16:02**
